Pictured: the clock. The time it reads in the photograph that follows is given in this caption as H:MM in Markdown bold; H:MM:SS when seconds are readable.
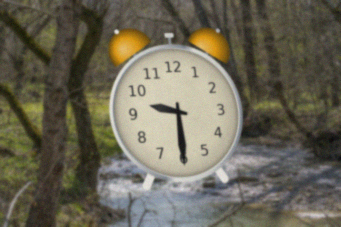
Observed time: **9:30**
